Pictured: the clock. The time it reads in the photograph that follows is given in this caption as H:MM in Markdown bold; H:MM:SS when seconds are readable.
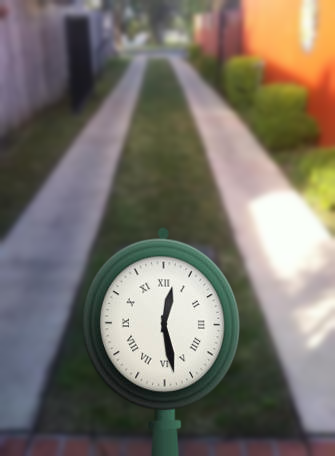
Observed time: **12:28**
